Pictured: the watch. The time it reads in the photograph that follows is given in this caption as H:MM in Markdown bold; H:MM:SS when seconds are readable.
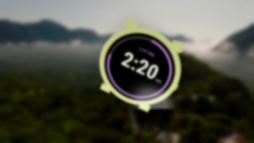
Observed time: **2:20**
